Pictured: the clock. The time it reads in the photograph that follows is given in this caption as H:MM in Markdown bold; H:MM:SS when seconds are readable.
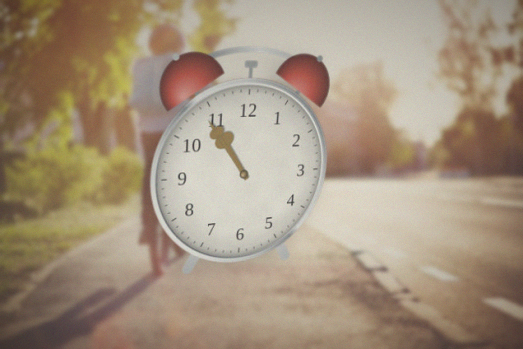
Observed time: **10:54**
